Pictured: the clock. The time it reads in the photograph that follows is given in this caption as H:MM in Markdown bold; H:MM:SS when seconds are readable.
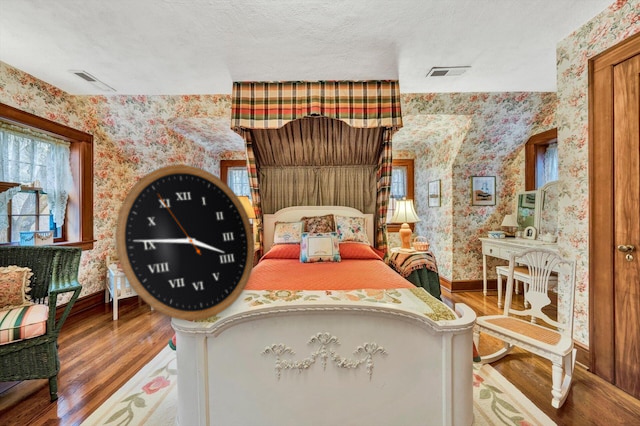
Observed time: **3:45:55**
